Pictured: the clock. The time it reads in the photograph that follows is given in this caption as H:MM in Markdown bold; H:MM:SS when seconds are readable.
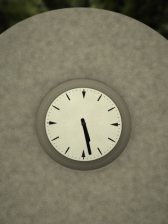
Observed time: **5:28**
